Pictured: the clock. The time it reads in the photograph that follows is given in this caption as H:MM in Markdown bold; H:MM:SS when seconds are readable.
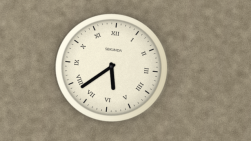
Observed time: **5:38**
